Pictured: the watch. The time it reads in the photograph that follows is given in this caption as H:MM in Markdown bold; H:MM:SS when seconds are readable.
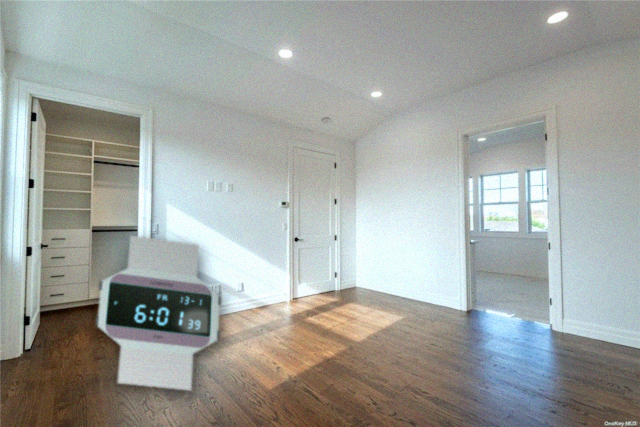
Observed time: **6:01**
